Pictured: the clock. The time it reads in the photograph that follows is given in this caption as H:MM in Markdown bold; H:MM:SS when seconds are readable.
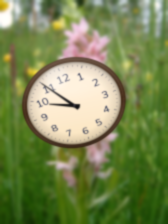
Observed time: **9:55**
